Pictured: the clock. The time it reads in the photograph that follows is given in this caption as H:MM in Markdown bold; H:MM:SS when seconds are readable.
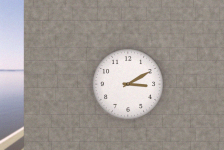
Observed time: **3:10**
